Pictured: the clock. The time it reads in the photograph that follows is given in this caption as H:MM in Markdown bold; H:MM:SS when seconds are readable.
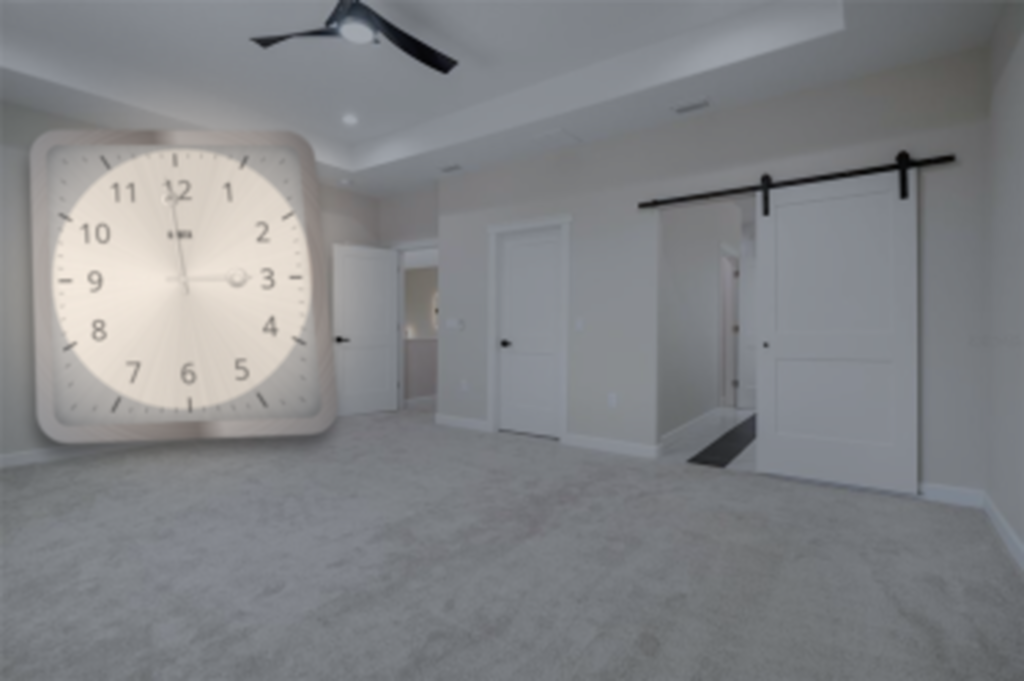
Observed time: **2:59**
